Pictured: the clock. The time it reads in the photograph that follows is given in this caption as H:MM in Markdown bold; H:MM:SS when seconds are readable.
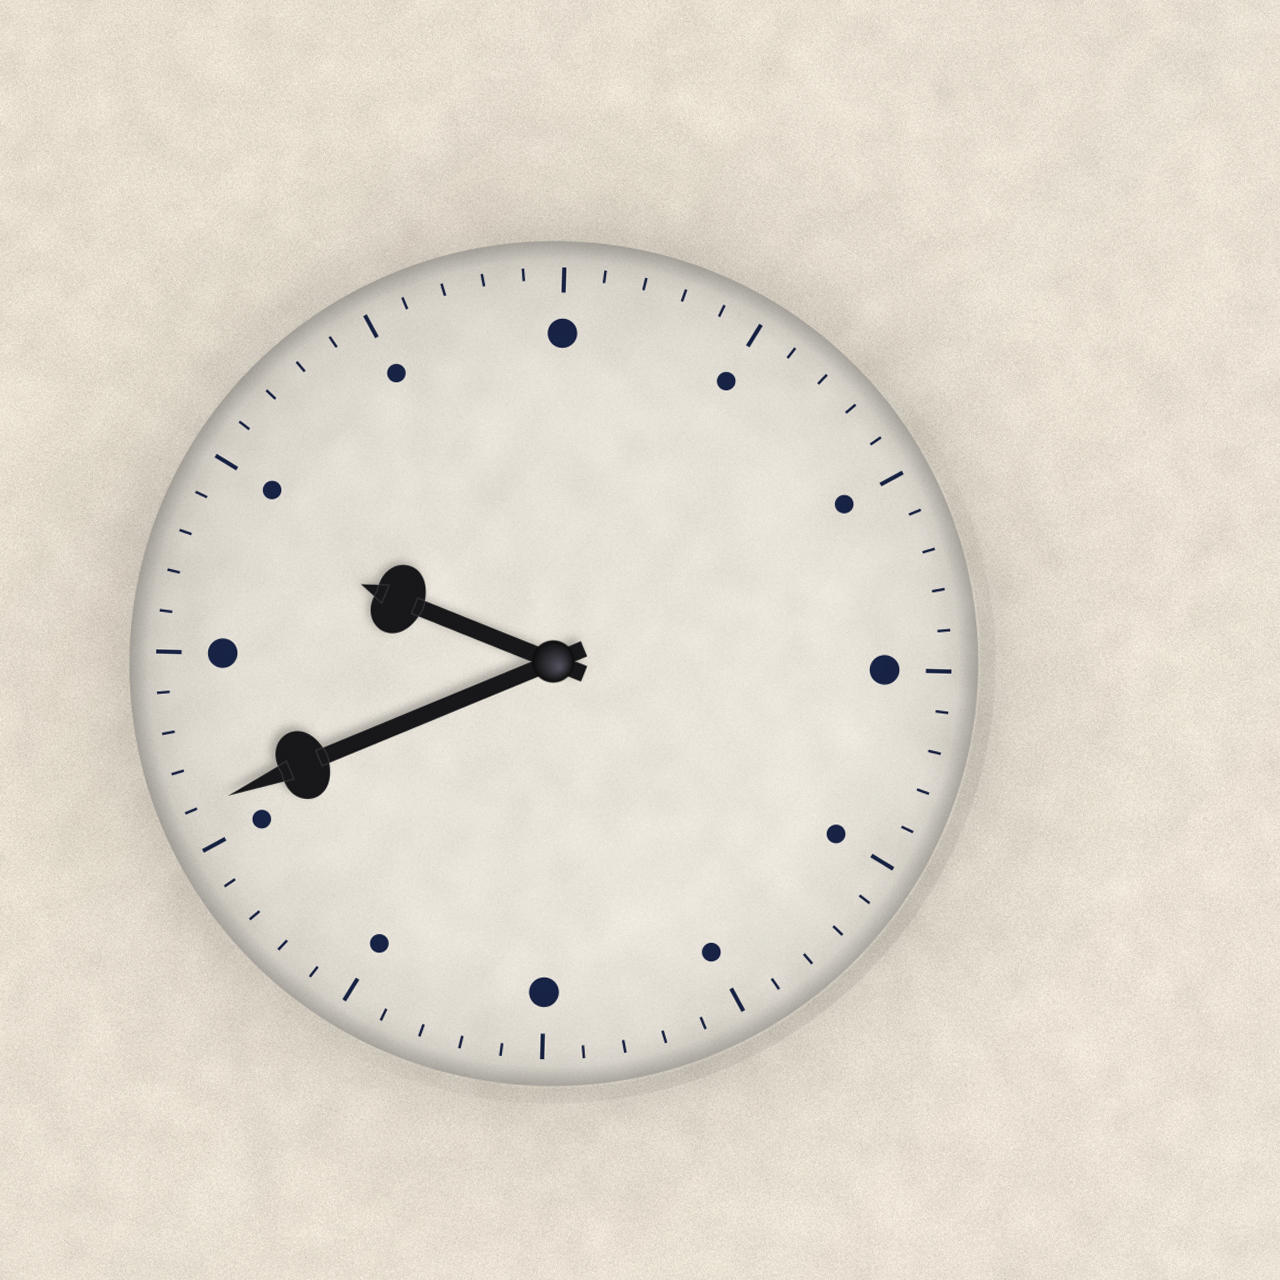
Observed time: **9:41**
